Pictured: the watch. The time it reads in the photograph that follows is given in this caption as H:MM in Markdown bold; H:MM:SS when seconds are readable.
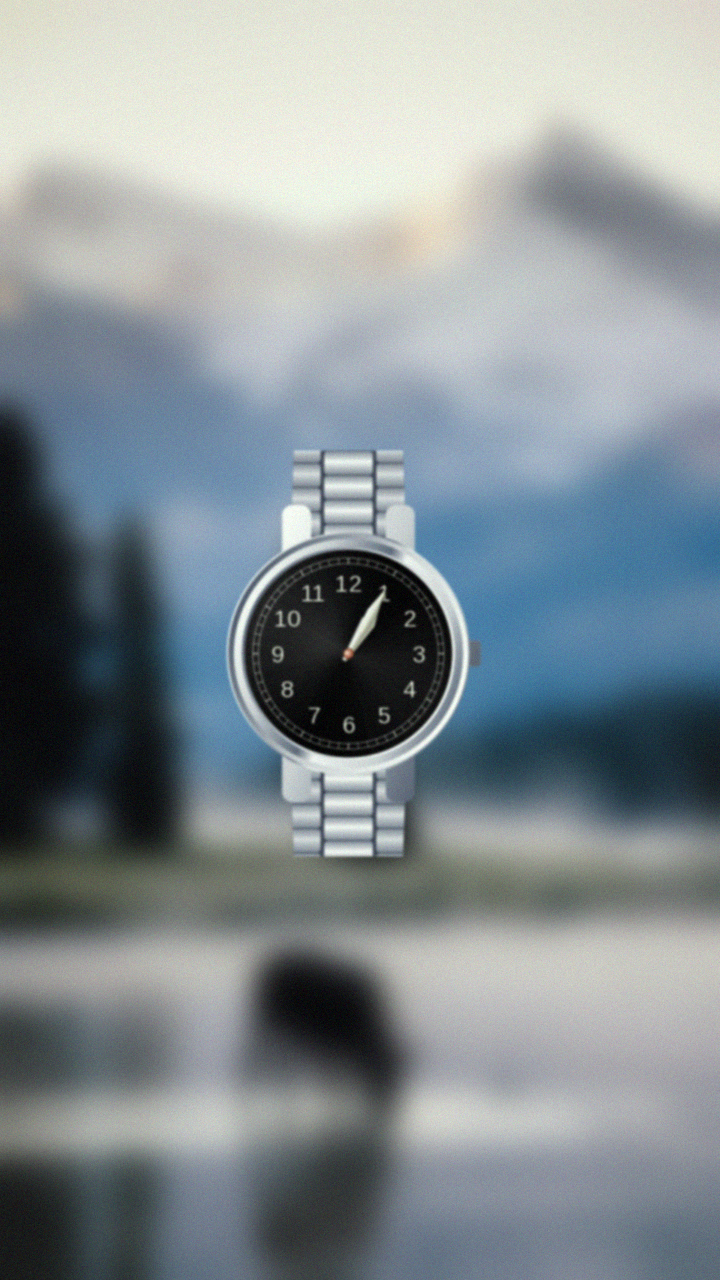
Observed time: **1:05**
